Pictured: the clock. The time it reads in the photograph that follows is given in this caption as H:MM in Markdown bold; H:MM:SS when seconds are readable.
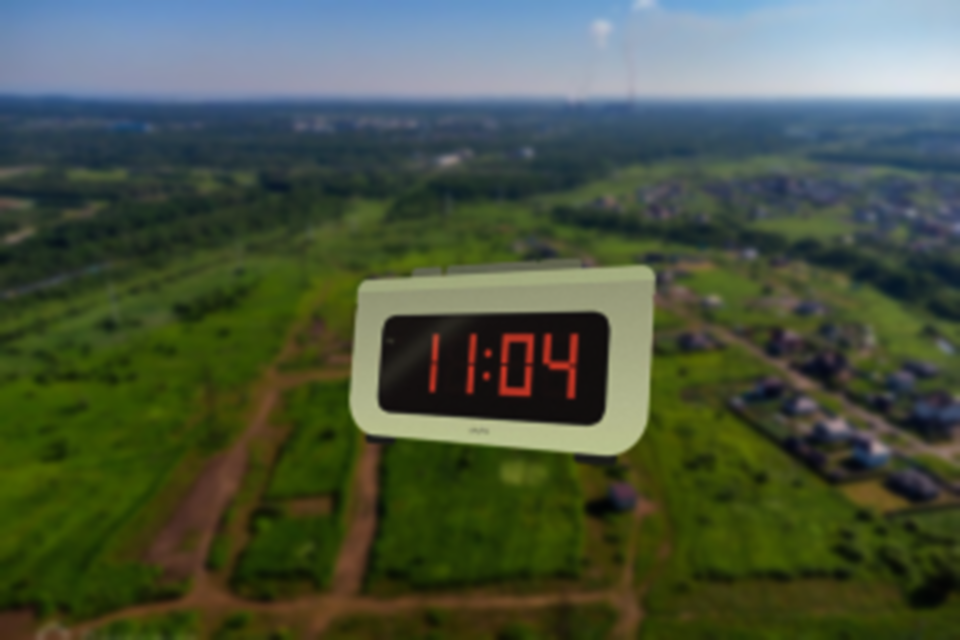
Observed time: **11:04**
